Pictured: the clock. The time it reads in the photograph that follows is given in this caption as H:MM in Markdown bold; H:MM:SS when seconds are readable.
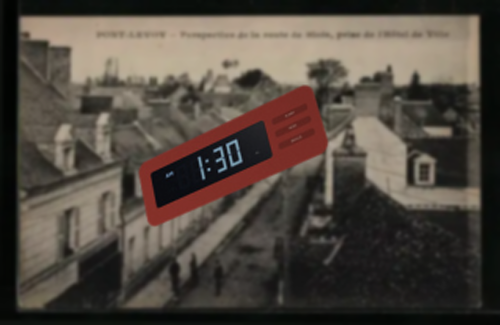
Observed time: **1:30**
